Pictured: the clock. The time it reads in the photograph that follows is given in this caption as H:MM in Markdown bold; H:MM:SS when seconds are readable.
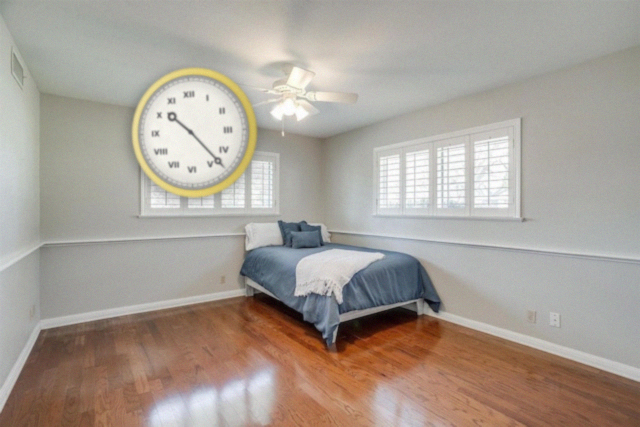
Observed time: **10:23**
